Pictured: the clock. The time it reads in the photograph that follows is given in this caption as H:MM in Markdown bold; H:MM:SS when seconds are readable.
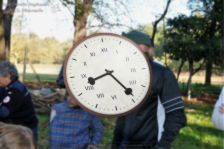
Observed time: **8:24**
